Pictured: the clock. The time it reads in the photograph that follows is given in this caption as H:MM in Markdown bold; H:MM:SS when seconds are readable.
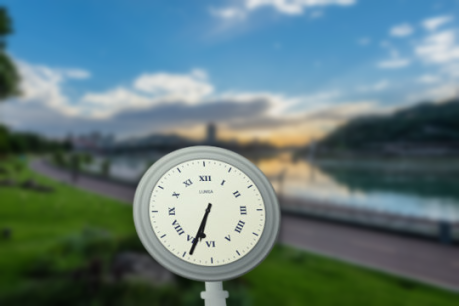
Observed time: **6:34**
